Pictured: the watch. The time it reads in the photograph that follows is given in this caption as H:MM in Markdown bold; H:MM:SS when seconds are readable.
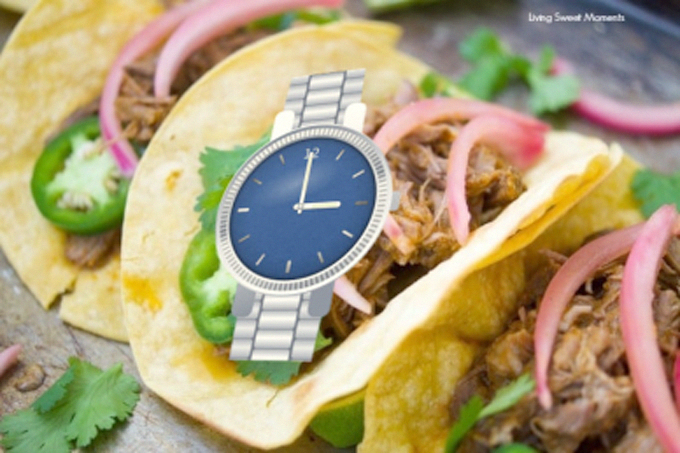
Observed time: **3:00**
